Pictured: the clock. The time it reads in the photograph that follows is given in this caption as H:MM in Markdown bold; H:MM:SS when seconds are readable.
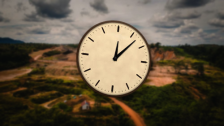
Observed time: **12:07**
